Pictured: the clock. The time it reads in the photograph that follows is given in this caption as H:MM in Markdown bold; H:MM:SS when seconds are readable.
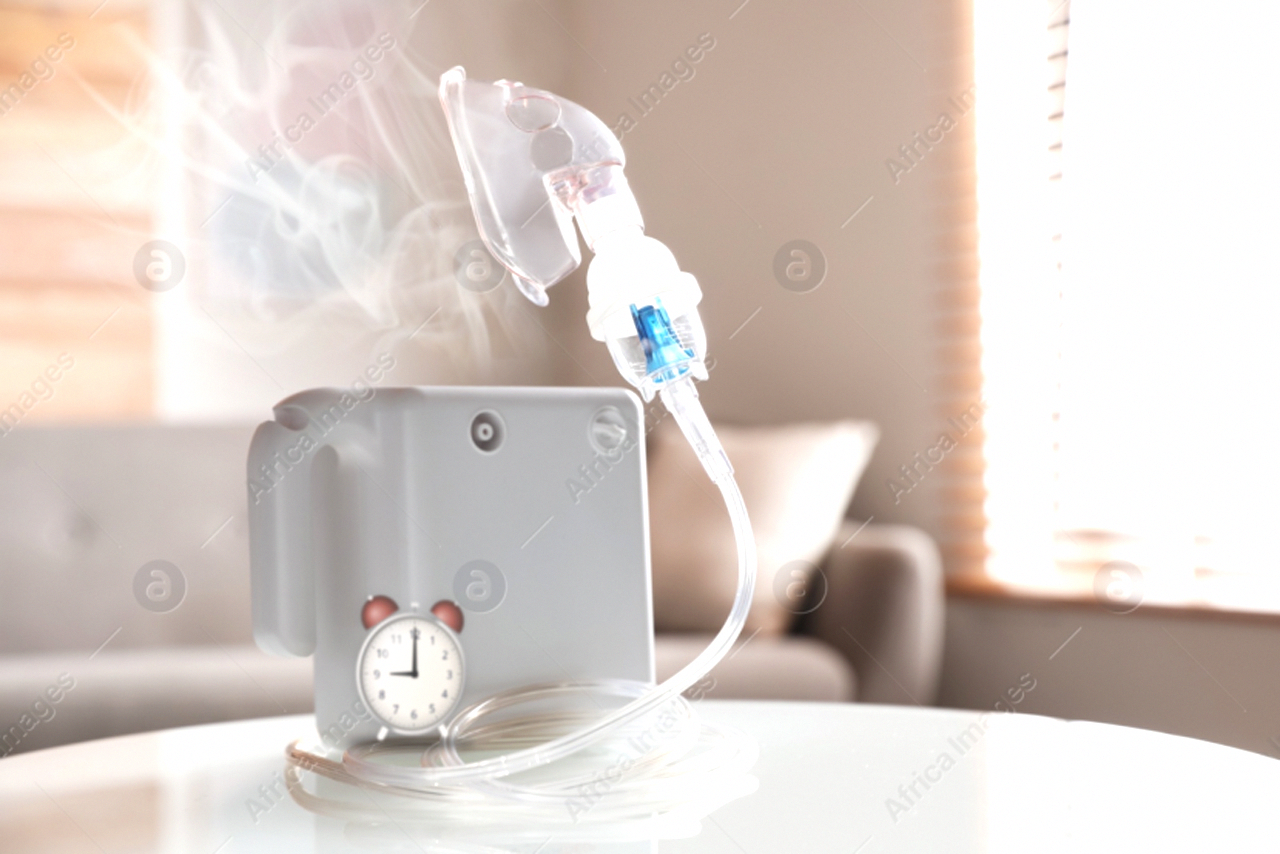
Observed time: **9:00**
